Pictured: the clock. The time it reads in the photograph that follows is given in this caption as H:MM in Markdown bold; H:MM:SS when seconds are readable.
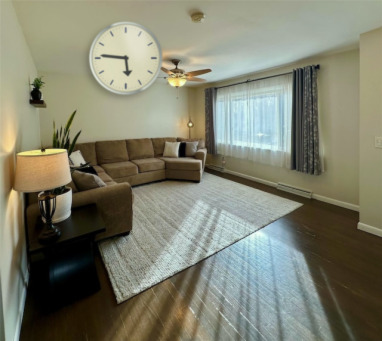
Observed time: **5:46**
